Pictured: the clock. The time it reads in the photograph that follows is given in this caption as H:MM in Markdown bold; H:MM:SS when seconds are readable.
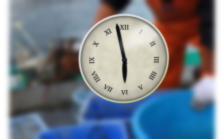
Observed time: **5:58**
